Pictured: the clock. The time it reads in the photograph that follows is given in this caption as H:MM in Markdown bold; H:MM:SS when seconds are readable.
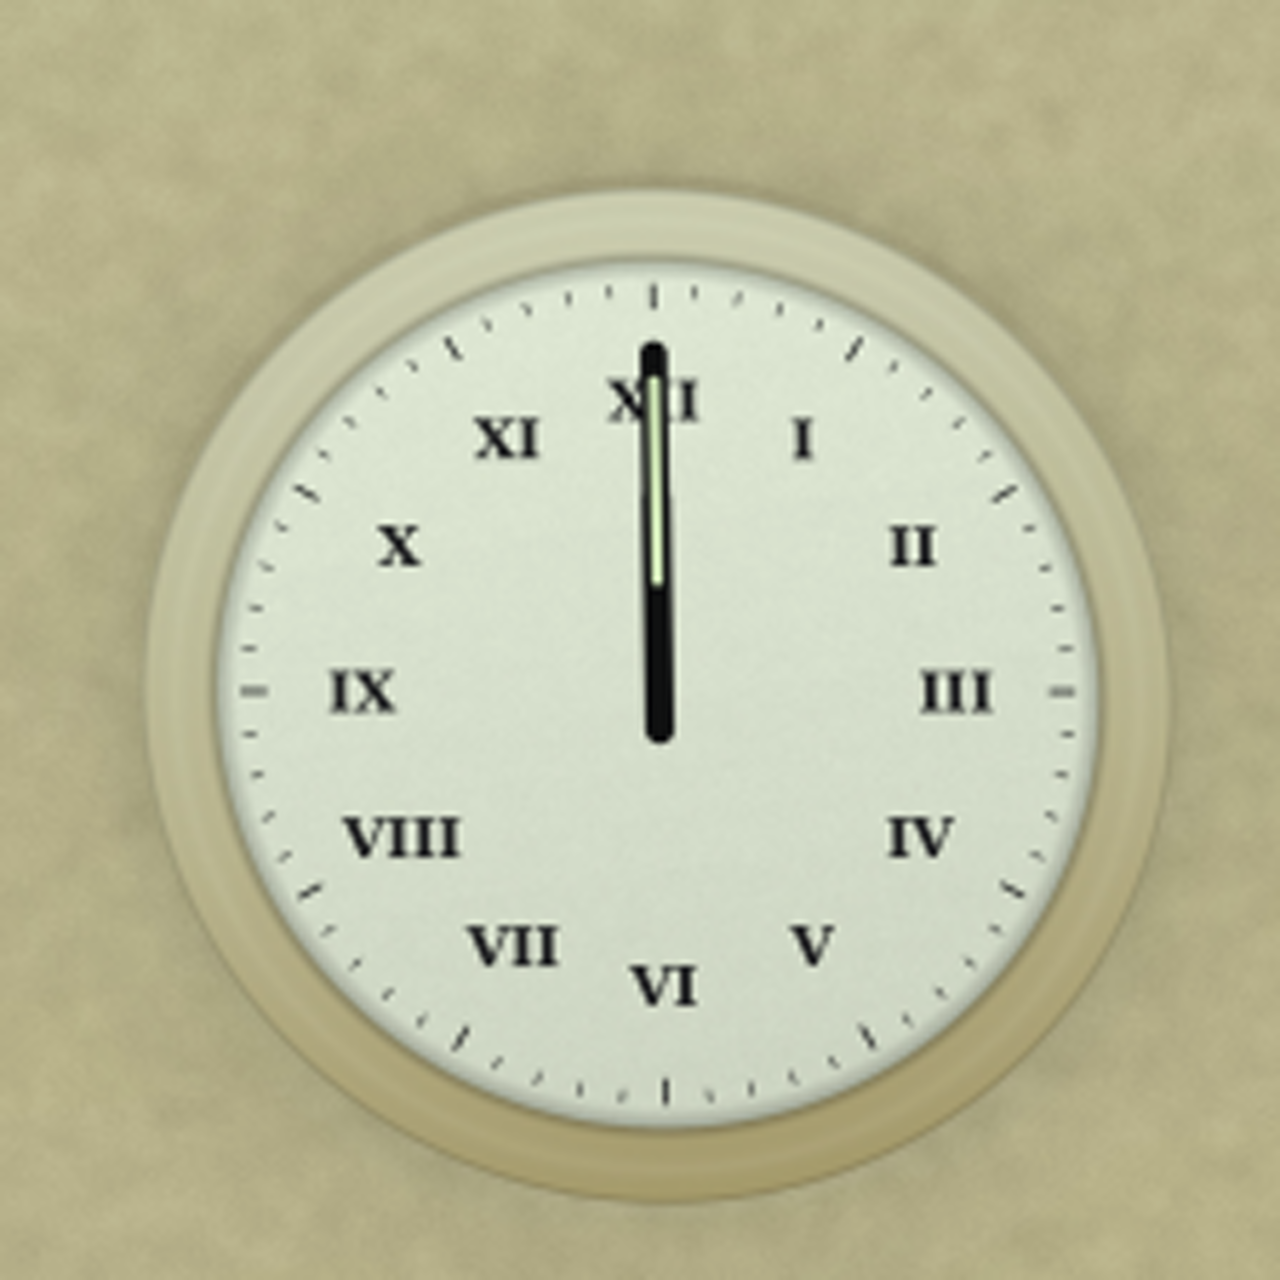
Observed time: **12:00**
